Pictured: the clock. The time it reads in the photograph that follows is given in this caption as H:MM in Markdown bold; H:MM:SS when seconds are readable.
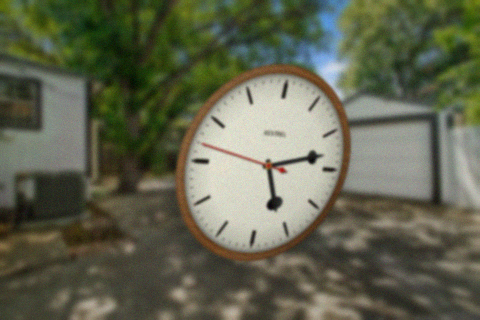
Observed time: **5:12:47**
